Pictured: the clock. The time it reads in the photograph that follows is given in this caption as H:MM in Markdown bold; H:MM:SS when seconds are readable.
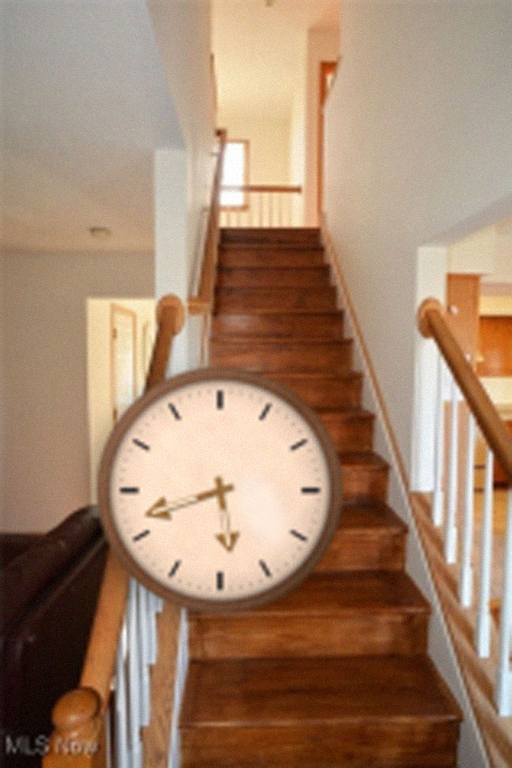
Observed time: **5:42**
